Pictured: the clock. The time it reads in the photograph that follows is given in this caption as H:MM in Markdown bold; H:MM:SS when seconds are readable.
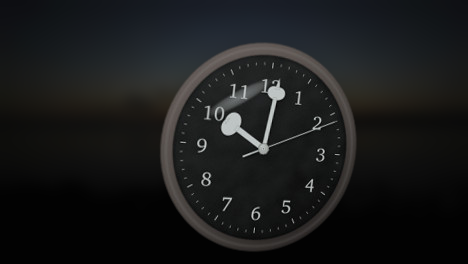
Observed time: **10:01:11**
